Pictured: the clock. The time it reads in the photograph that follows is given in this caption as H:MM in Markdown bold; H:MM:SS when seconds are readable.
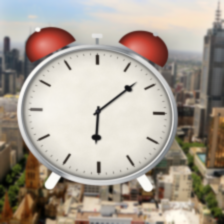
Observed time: **6:08**
